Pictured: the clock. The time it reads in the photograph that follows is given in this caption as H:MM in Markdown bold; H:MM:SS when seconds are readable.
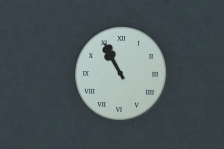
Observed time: **10:55**
